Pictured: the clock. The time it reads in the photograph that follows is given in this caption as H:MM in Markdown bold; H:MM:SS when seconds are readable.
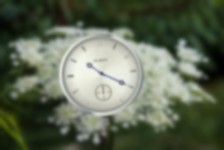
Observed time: **10:20**
